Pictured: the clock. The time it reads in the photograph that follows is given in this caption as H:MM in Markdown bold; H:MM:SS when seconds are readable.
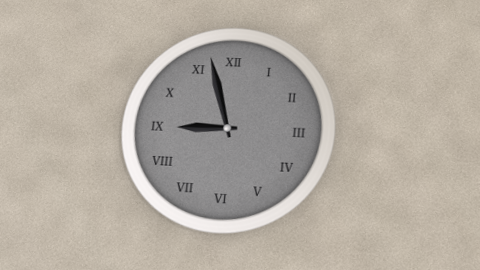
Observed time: **8:57**
